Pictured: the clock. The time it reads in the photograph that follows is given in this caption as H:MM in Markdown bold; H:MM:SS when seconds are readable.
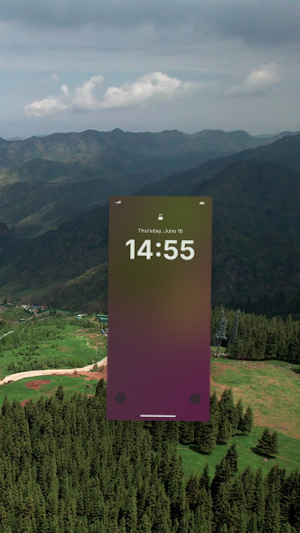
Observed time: **14:55**
